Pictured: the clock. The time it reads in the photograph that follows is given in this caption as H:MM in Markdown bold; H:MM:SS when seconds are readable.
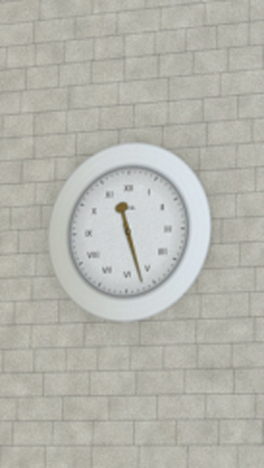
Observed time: **11:27**
